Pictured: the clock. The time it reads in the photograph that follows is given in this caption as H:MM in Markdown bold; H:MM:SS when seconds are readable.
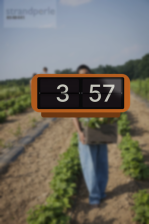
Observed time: **3:57**
